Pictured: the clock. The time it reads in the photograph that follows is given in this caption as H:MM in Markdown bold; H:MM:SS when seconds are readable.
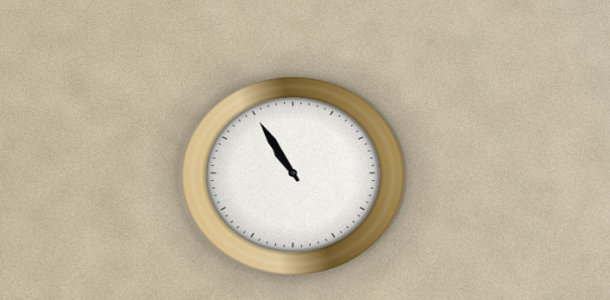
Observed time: **10:55**
